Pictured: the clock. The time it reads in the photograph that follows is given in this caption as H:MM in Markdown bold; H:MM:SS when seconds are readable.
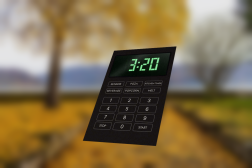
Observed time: **3:20**
